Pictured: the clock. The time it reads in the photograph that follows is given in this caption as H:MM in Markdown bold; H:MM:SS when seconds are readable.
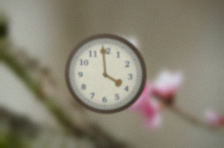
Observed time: **3:59**
